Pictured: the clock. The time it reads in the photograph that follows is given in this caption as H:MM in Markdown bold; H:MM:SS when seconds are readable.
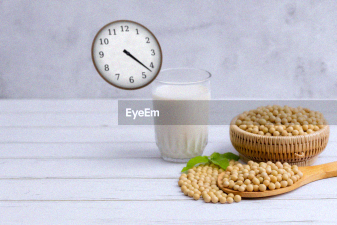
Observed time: **4:22**
